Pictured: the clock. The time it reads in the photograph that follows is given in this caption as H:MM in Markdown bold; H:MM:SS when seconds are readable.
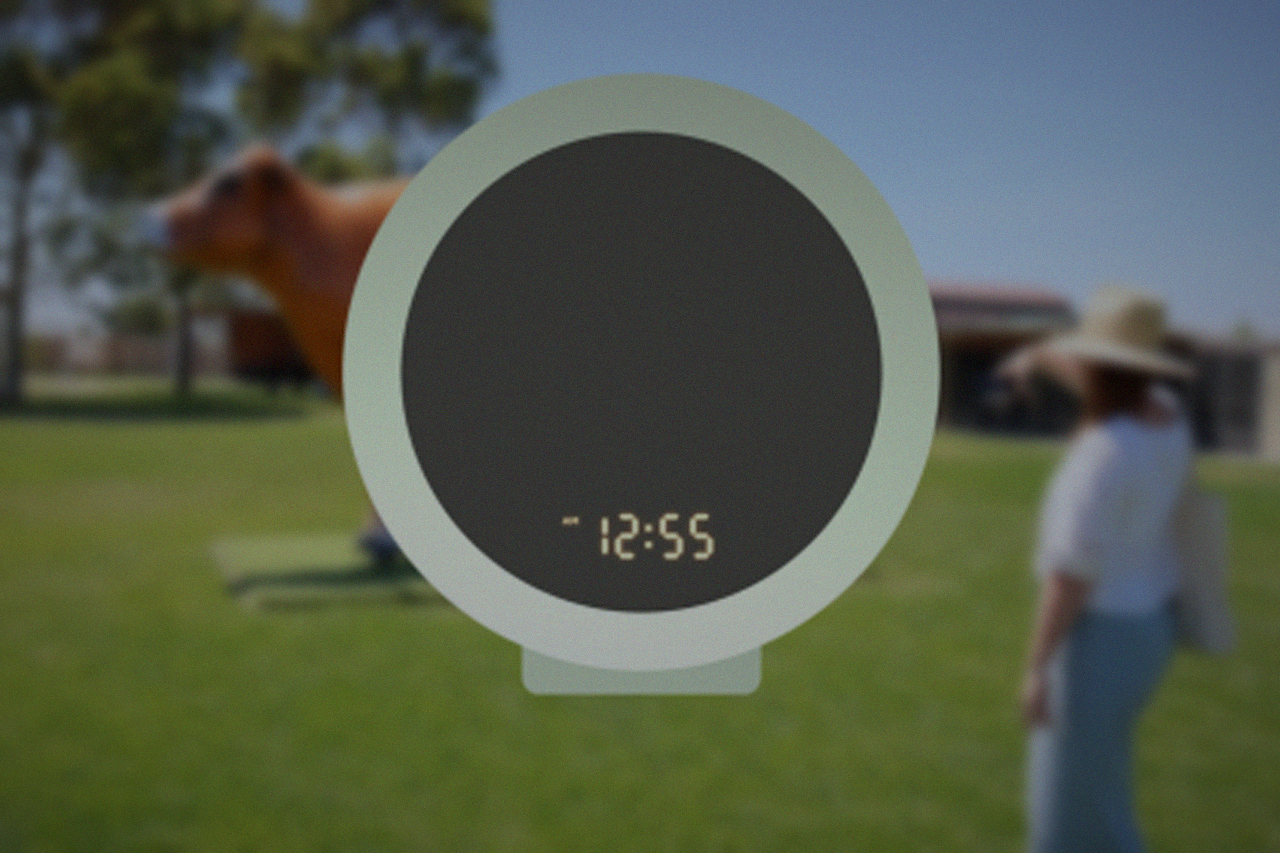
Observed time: **12:55**
